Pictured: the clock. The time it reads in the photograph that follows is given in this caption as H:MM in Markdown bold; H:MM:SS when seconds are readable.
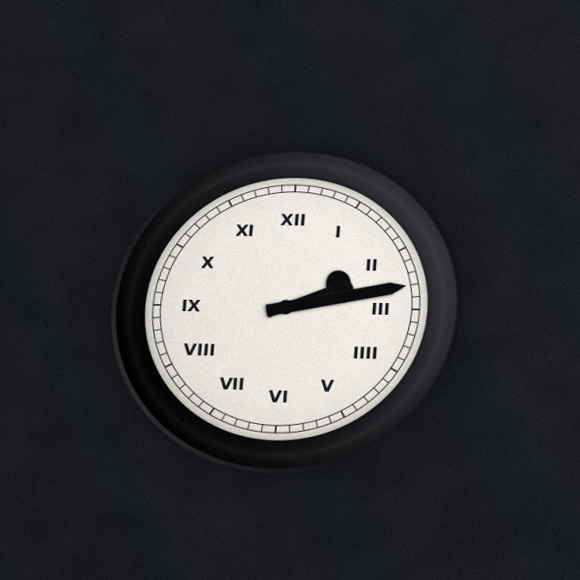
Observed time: **2:13**
